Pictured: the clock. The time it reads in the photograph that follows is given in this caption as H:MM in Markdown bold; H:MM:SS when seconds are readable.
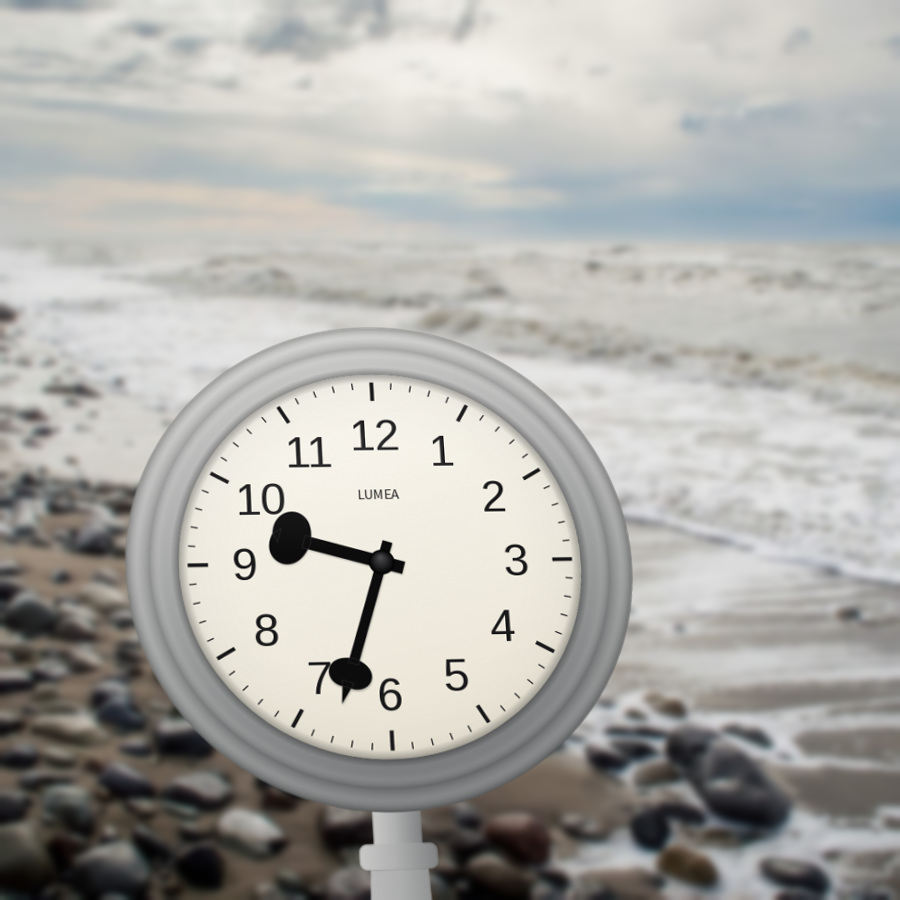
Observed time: **9:33**
